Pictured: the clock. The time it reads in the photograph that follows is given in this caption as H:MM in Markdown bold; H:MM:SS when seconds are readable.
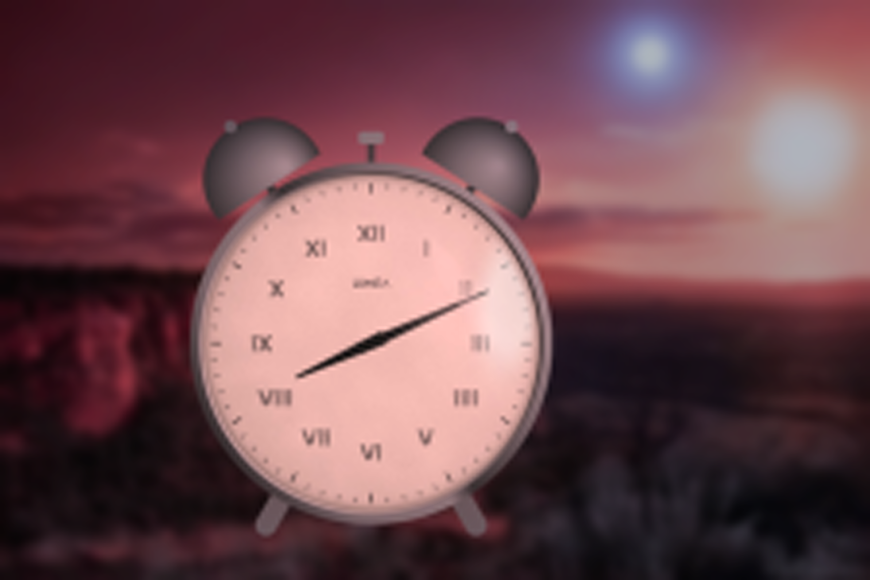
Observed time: **8:11**
